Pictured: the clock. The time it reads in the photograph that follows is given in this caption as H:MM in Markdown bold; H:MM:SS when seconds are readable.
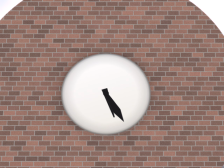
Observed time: **5:25**
